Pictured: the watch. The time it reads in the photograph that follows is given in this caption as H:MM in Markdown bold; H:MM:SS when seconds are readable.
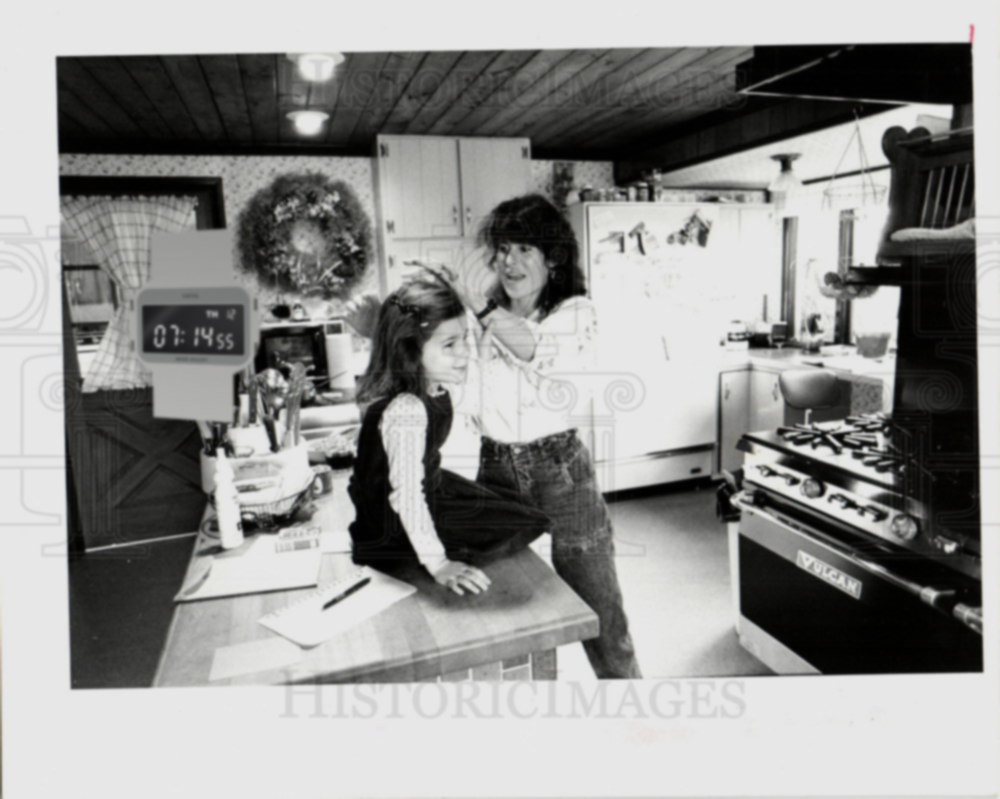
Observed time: **7:14:55**
